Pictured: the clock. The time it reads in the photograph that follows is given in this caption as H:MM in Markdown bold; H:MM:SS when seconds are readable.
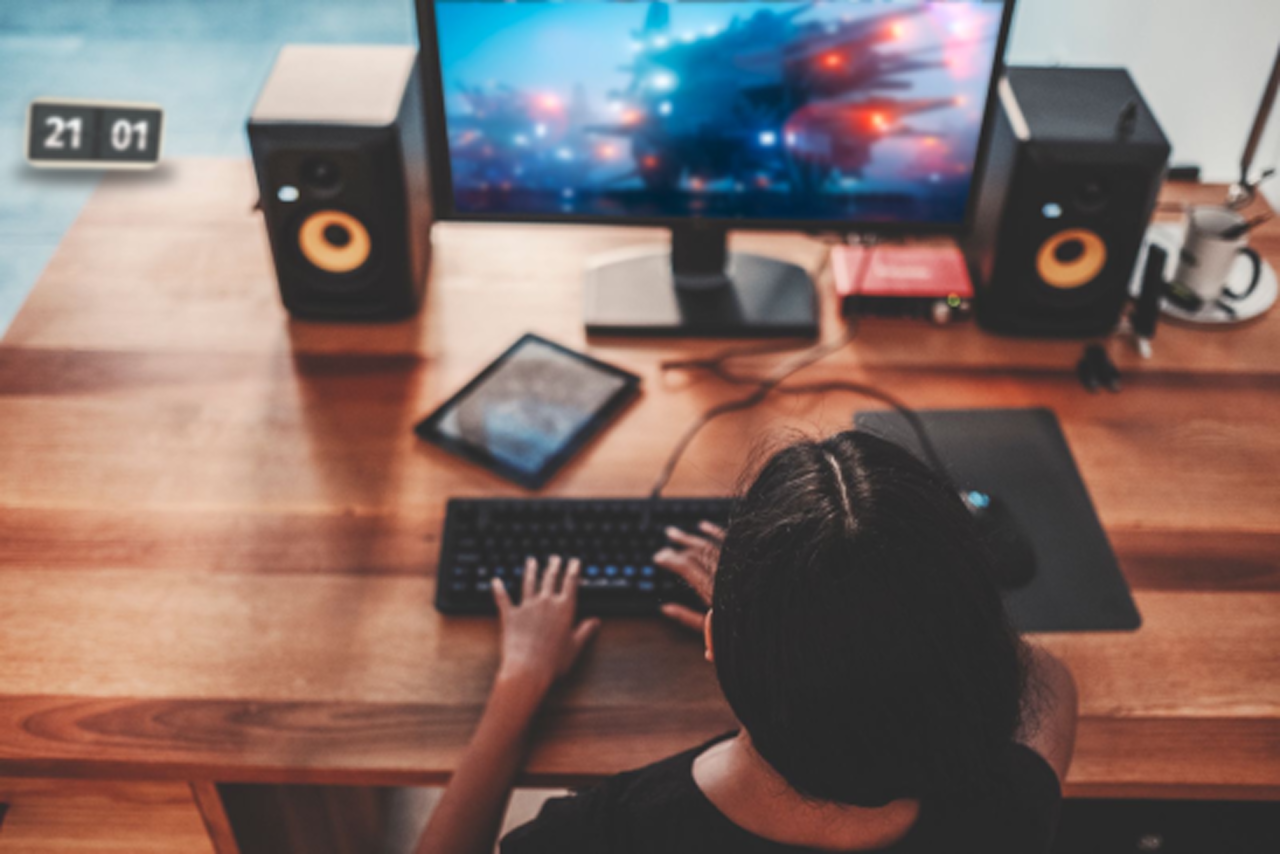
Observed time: **21:01**
